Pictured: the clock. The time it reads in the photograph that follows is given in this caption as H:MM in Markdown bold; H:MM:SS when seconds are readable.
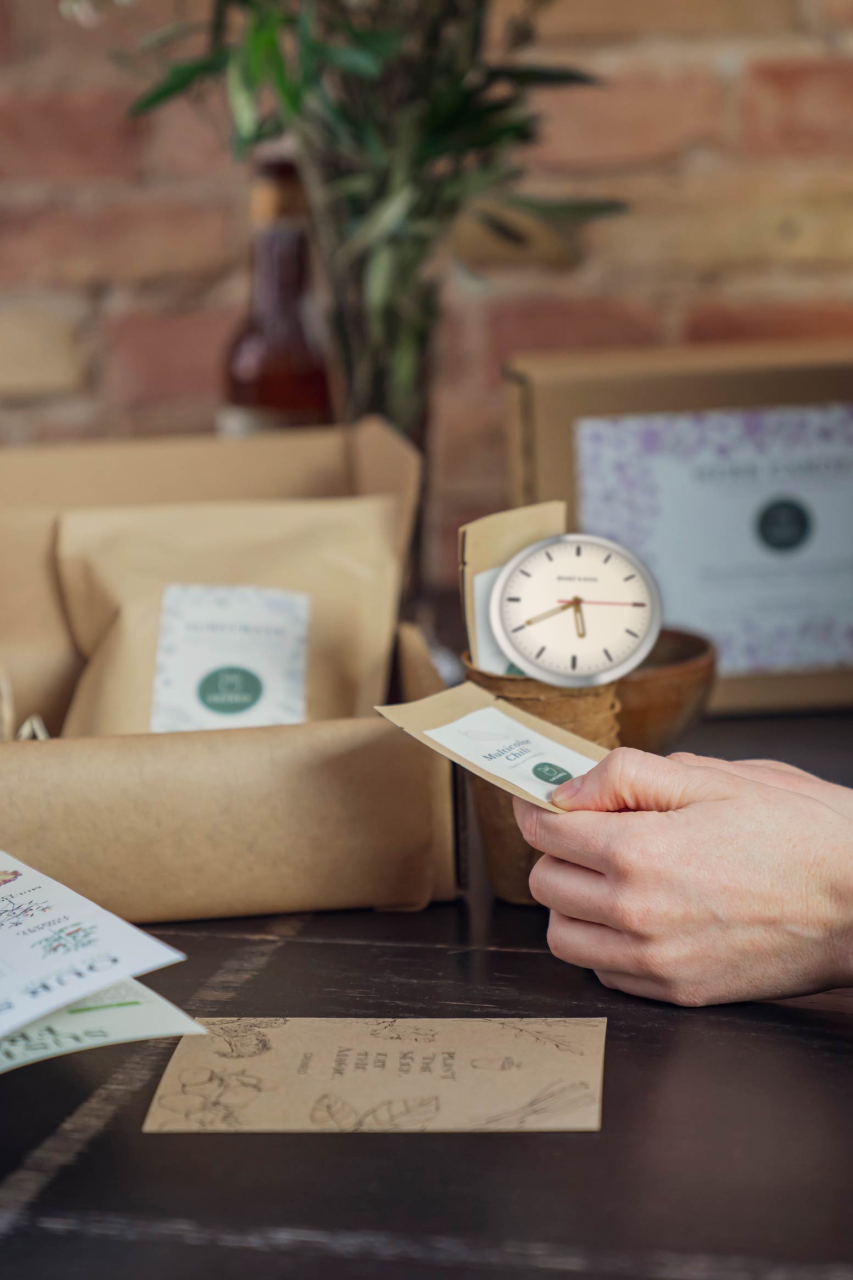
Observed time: **5:40:15**
